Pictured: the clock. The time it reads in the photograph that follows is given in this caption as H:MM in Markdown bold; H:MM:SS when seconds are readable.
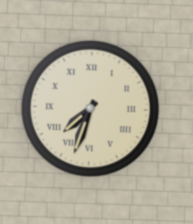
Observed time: **7:33**
